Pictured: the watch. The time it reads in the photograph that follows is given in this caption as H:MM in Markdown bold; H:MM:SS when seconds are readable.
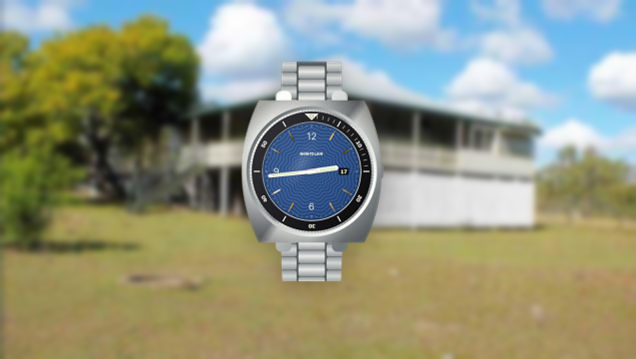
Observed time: **2:44**
